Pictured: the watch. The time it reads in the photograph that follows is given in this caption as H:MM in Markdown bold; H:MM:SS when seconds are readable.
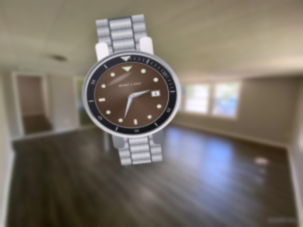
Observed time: **2:34**
